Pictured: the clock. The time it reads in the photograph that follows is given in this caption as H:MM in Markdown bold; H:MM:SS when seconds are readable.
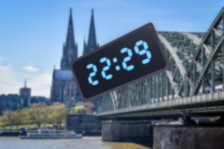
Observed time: **22:29**
